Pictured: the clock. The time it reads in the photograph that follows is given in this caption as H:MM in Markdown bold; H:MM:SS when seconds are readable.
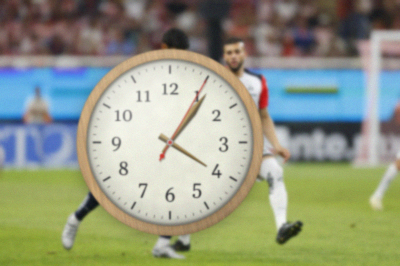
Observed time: **4:06:05**
